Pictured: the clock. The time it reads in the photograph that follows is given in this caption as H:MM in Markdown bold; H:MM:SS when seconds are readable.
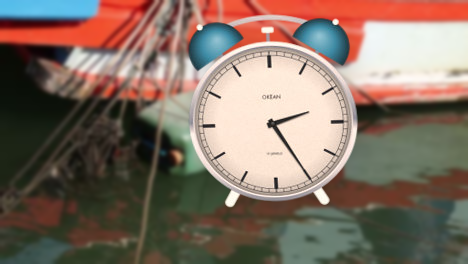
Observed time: **2:25**
